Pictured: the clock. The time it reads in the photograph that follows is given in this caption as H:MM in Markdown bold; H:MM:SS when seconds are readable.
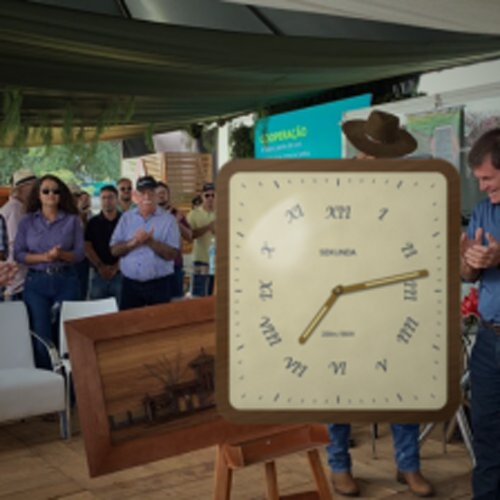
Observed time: **7:13**
